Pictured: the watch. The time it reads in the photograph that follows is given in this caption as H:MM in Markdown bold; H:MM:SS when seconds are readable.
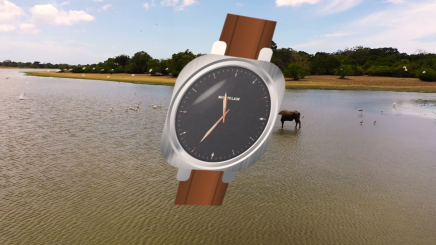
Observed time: **11:35**
